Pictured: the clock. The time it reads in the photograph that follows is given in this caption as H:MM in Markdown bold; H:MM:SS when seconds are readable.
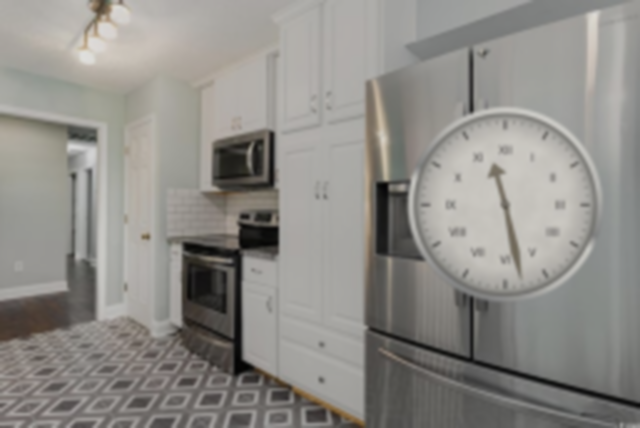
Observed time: **11:28**
